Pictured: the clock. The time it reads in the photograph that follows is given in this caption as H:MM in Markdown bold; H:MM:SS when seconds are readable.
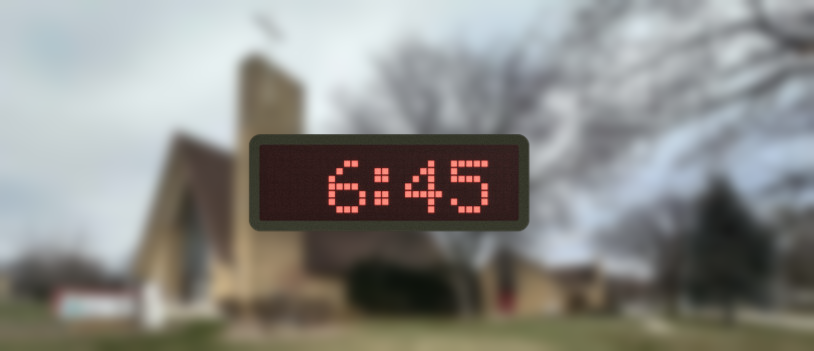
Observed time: **6:45**
